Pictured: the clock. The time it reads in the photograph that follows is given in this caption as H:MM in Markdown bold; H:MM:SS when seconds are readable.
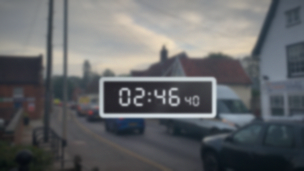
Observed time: **2:46**
